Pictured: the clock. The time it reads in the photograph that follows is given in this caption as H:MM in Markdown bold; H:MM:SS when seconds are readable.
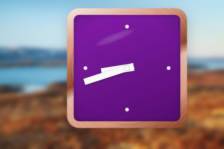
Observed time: **8:42**
